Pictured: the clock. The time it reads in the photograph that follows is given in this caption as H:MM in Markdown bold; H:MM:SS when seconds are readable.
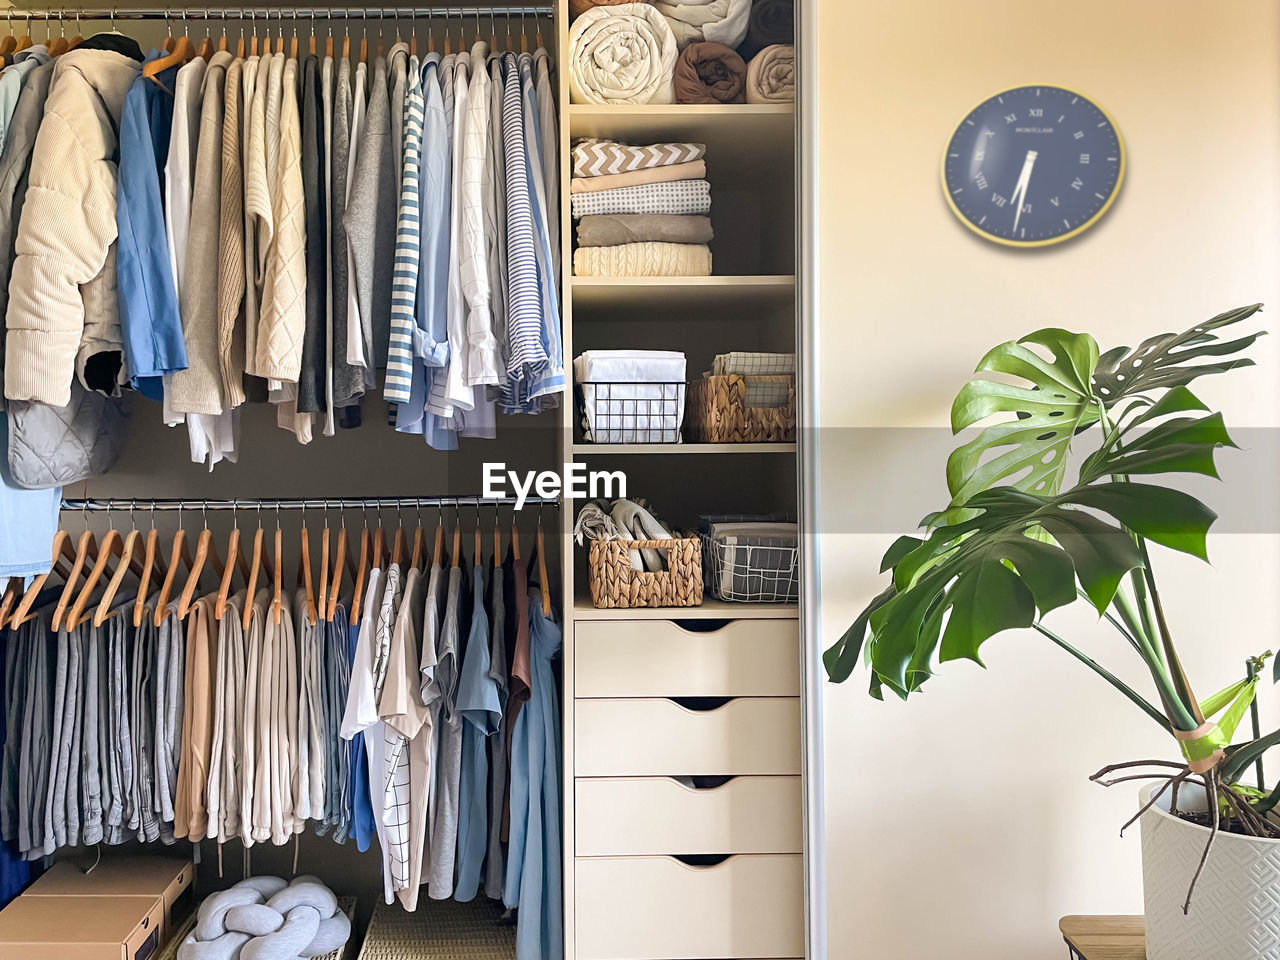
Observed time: **6:31**
